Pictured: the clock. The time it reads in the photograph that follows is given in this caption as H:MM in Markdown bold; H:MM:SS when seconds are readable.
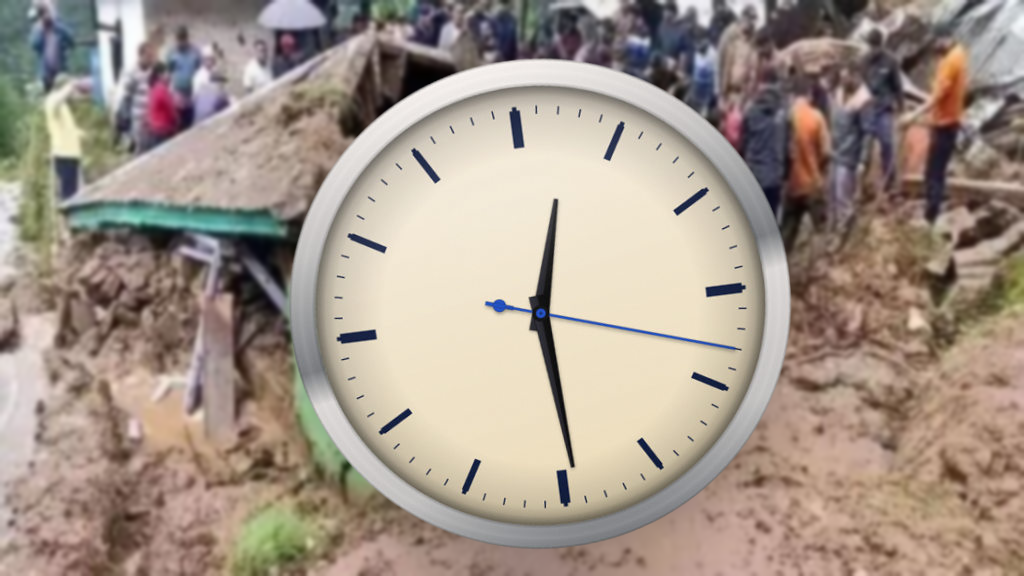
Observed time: **12:29:18**
